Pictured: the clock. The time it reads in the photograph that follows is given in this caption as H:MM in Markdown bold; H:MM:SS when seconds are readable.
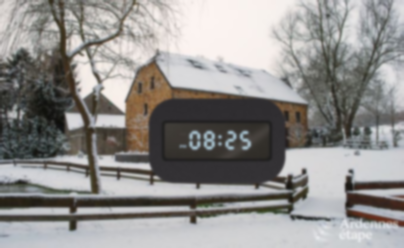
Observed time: **8:25**
